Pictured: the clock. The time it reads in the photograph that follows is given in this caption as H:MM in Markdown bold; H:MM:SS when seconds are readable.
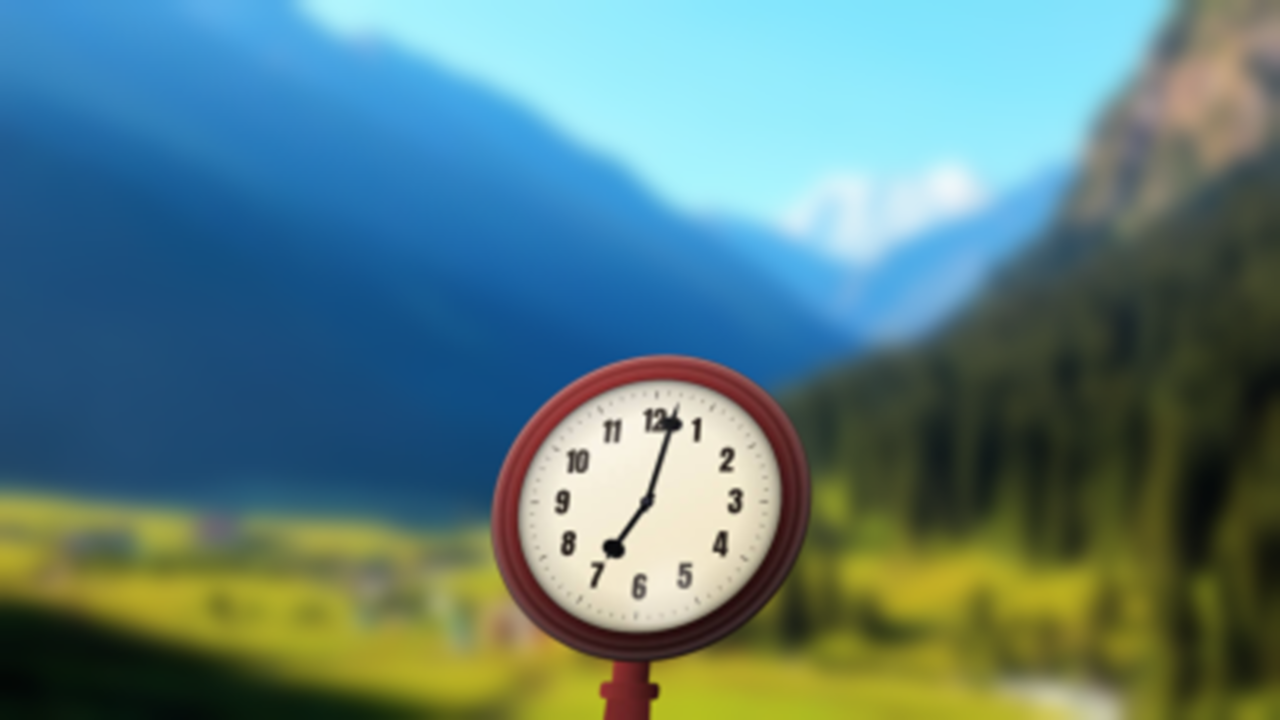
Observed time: **7:02**
